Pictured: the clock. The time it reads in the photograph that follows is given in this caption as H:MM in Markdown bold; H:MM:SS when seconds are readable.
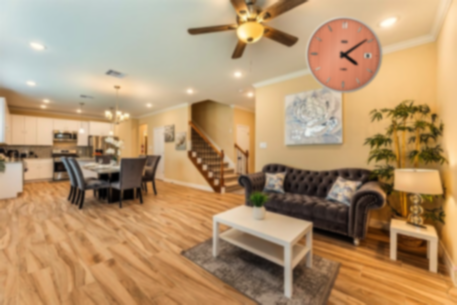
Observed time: **4:09**
